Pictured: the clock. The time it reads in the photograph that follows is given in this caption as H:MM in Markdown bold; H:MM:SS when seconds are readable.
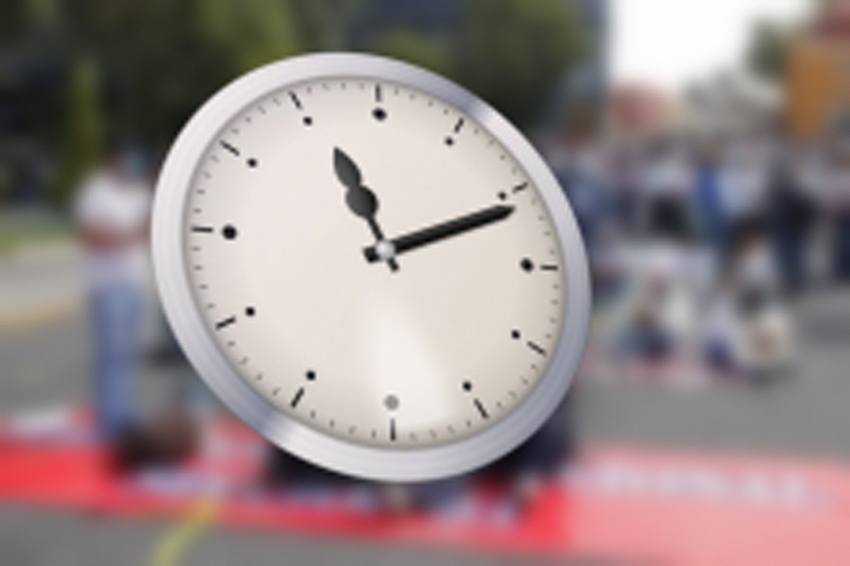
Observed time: **11:11**
